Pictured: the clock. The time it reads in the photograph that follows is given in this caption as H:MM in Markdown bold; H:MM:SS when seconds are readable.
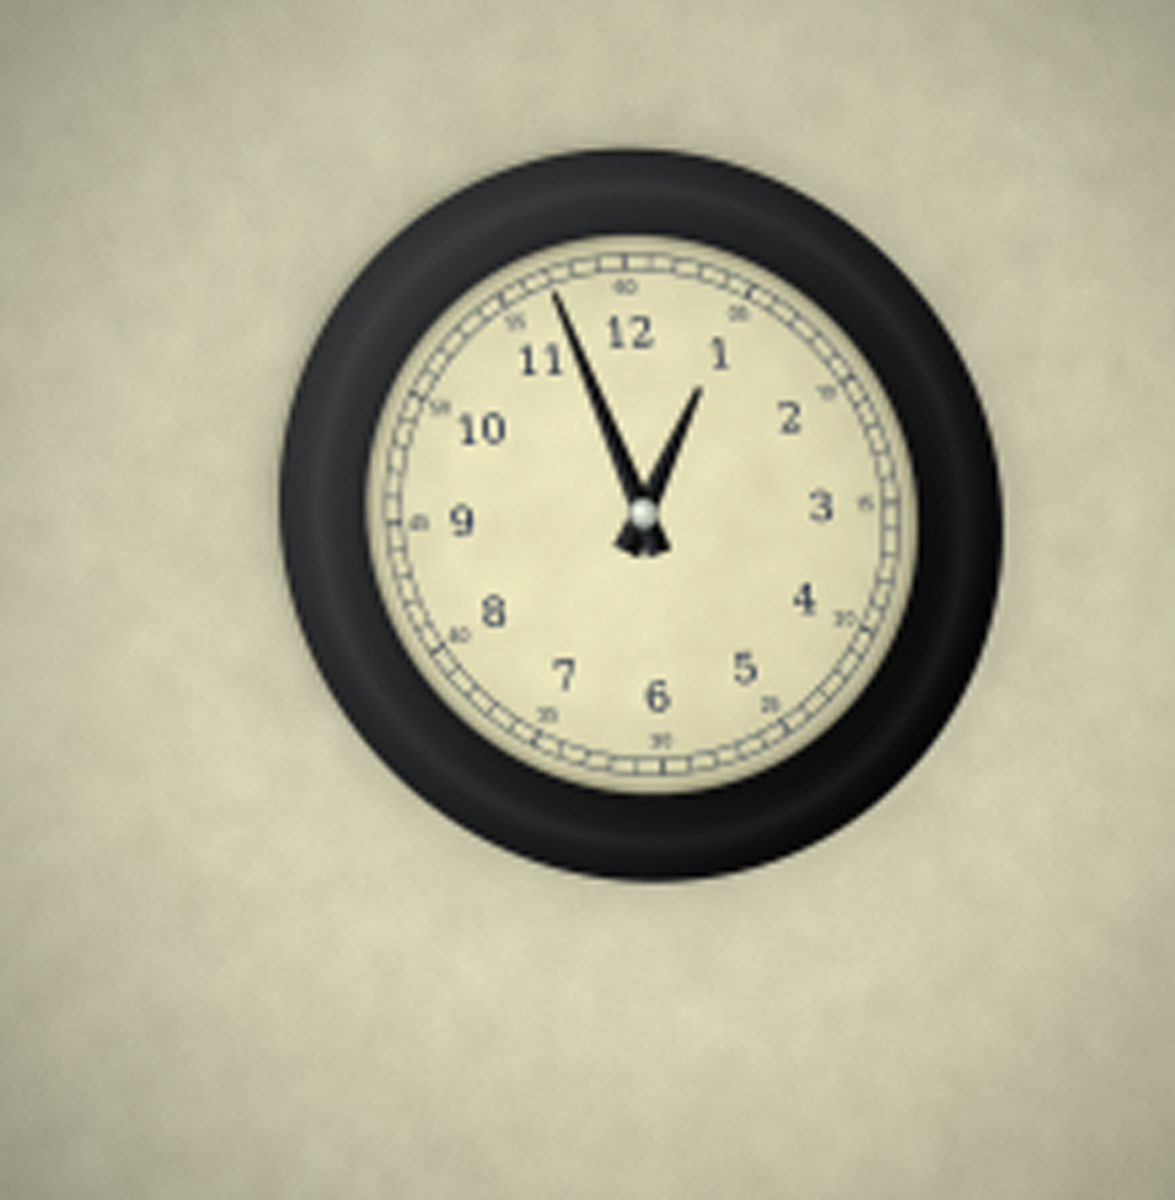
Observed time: **12:57**
